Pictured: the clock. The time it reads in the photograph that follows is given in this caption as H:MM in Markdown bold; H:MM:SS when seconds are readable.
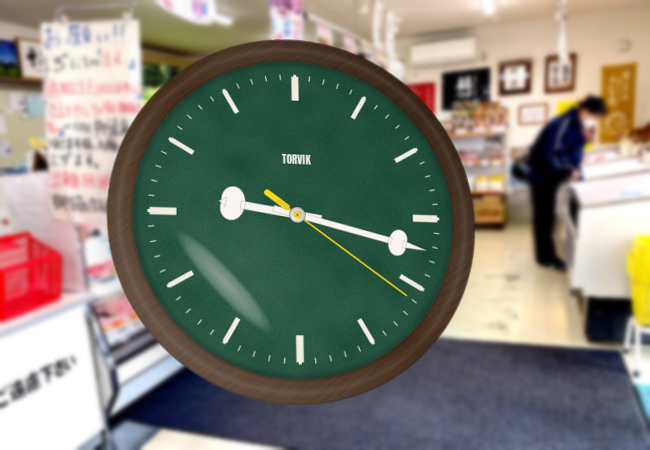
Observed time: **9:17:21**
